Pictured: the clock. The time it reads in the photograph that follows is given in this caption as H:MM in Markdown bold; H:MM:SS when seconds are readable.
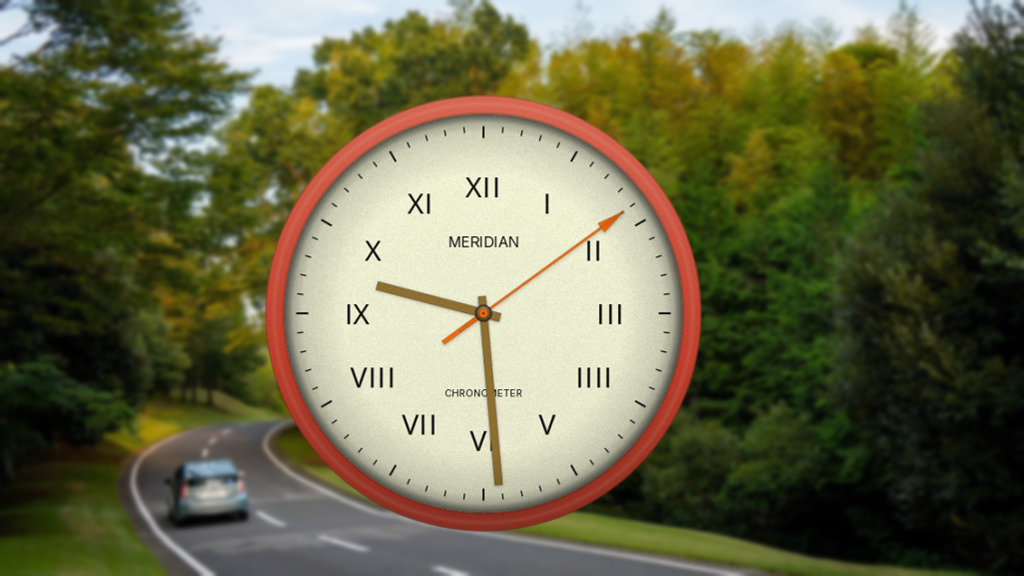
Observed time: **9:29:09**
